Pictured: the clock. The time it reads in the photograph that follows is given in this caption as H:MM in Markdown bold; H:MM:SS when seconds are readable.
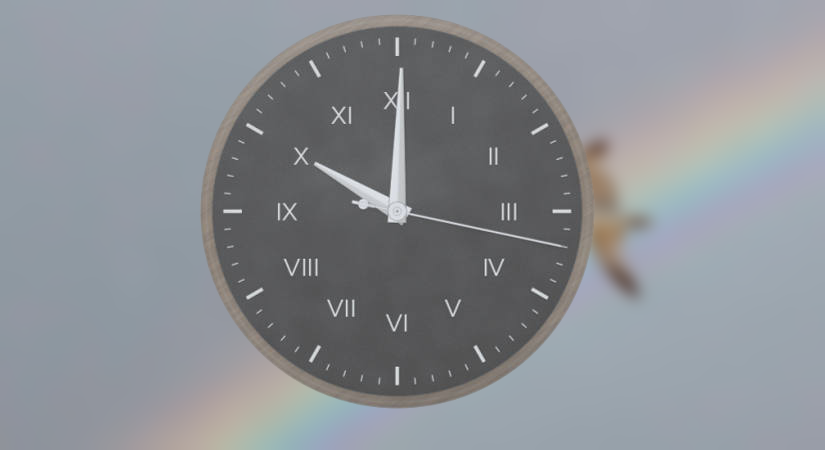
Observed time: **10:00:17**
